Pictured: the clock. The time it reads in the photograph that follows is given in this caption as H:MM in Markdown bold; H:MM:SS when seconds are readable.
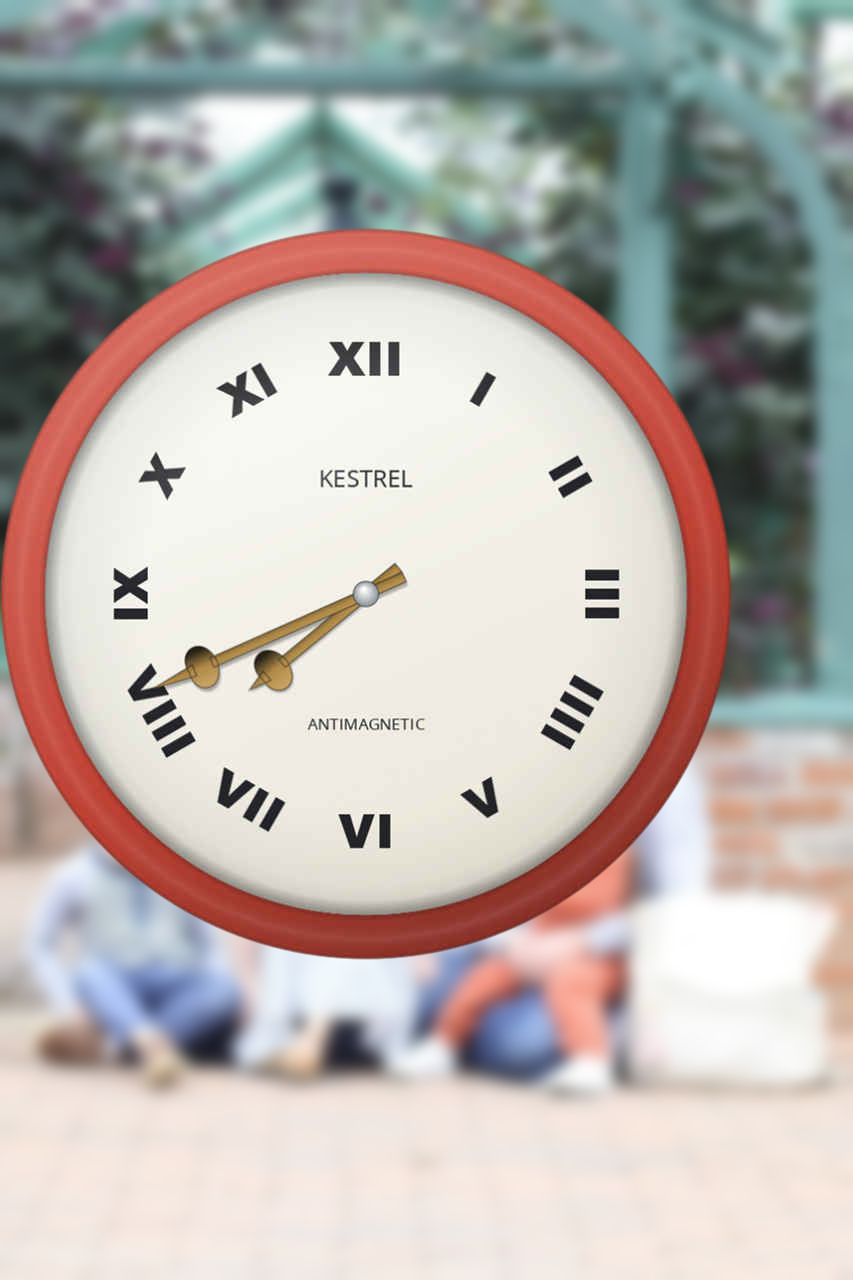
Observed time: **7:41**
